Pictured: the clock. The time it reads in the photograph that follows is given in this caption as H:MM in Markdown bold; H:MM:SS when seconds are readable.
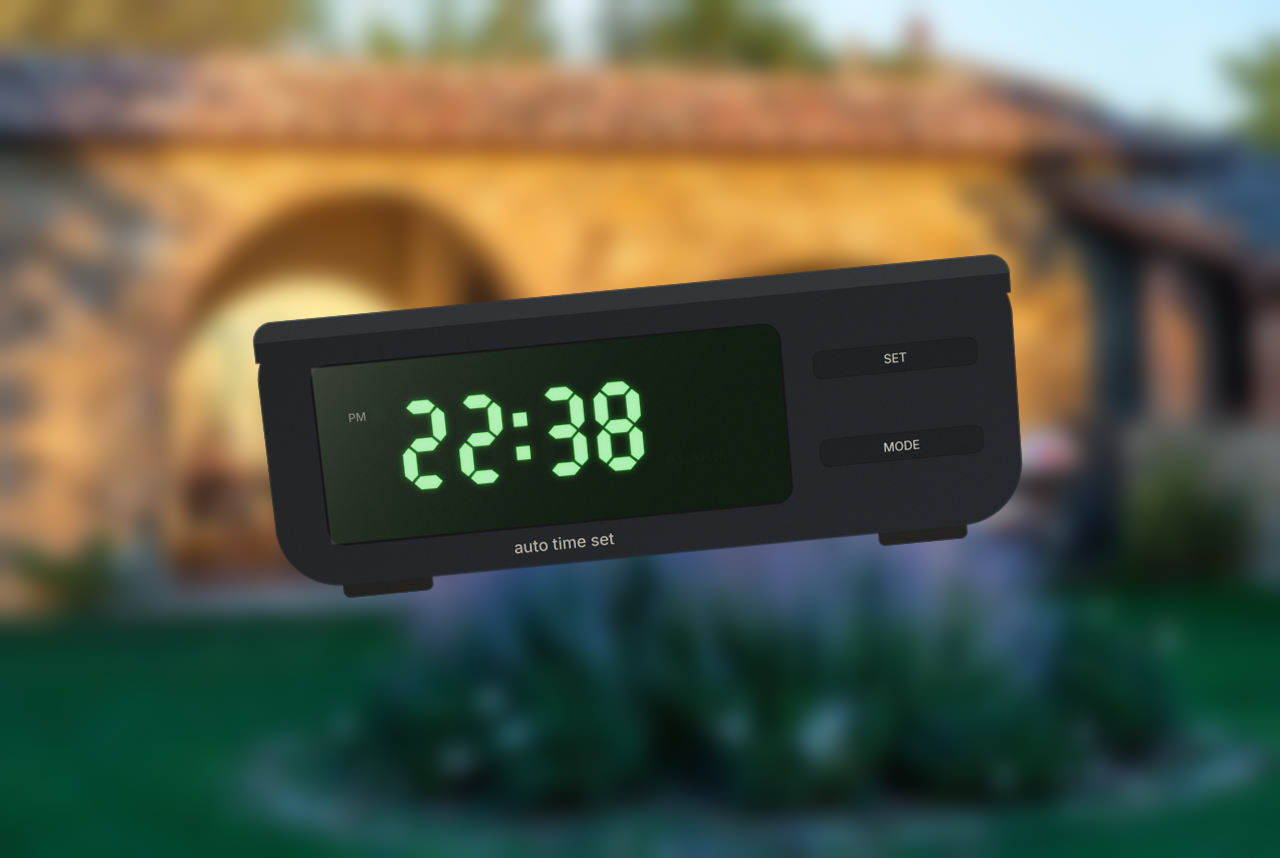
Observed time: **22:38**
